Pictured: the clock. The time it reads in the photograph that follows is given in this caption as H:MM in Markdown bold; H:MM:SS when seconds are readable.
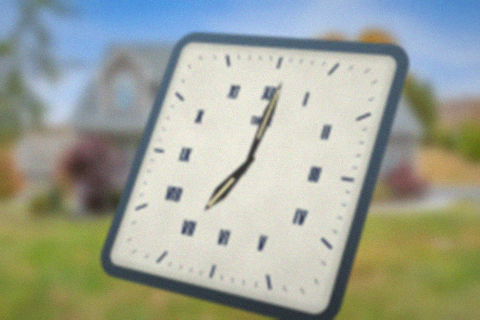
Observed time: **7:01**
